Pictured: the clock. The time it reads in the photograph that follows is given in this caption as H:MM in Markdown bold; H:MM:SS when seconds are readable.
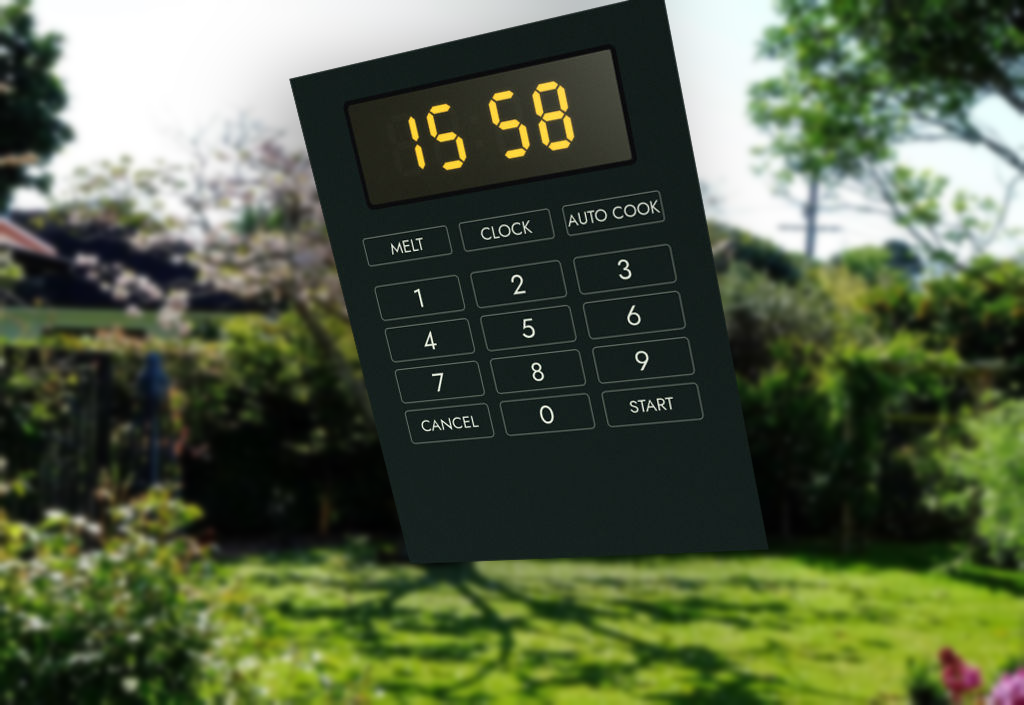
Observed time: **15:58**
